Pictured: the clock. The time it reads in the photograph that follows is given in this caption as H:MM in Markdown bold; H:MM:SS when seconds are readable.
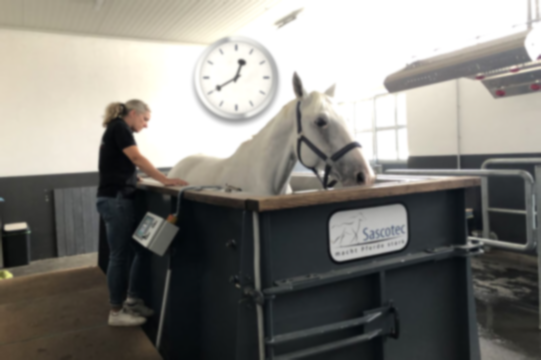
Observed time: **12:40**
